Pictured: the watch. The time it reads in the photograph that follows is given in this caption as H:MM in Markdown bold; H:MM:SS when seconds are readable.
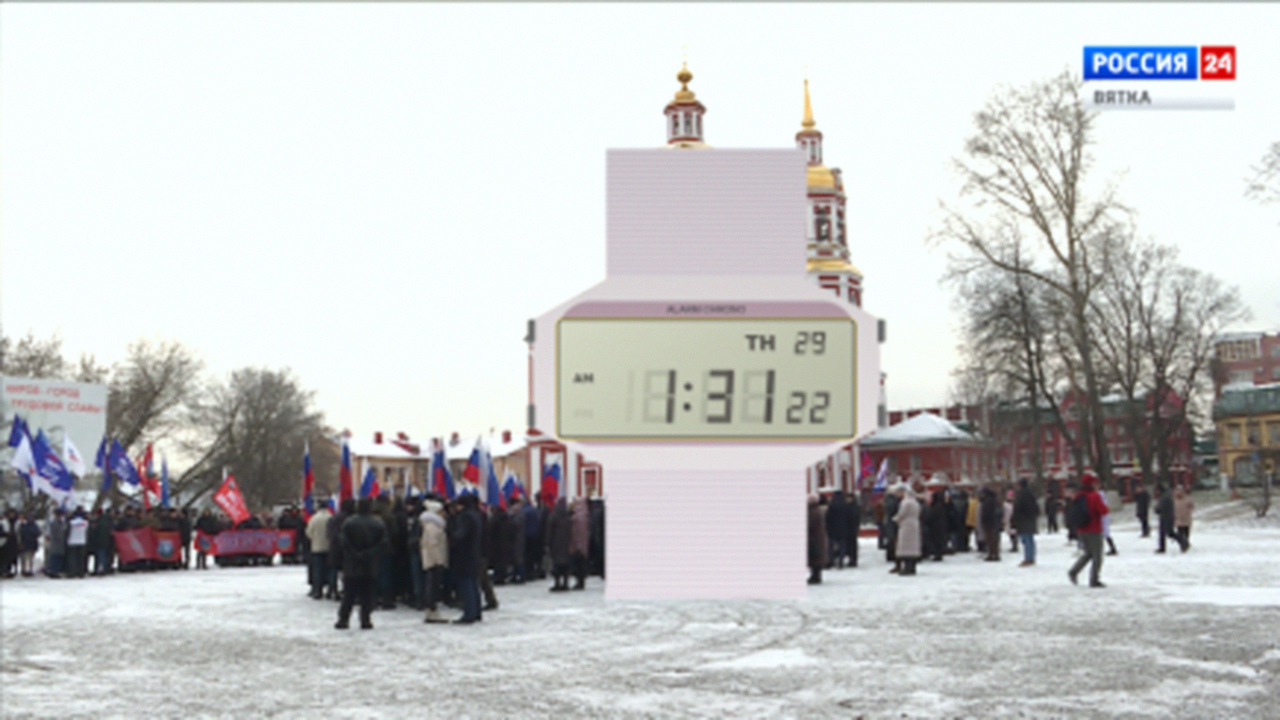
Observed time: **1:31:22**
